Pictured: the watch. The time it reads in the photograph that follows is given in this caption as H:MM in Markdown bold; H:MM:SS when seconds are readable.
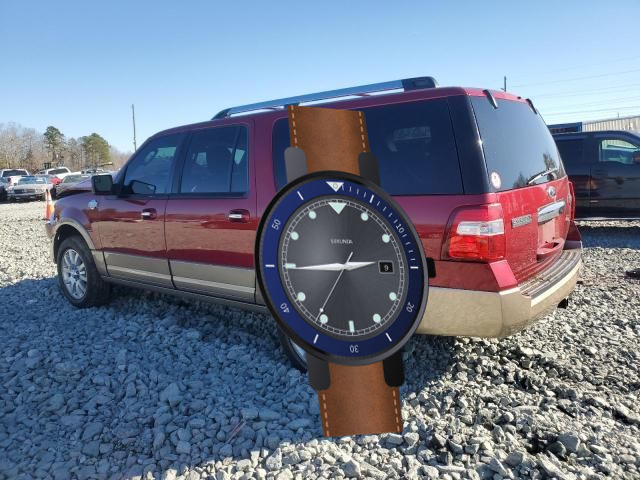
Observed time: **2:44:36**
